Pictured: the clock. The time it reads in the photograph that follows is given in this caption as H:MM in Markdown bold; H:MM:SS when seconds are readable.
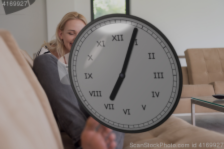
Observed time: **7:04**
